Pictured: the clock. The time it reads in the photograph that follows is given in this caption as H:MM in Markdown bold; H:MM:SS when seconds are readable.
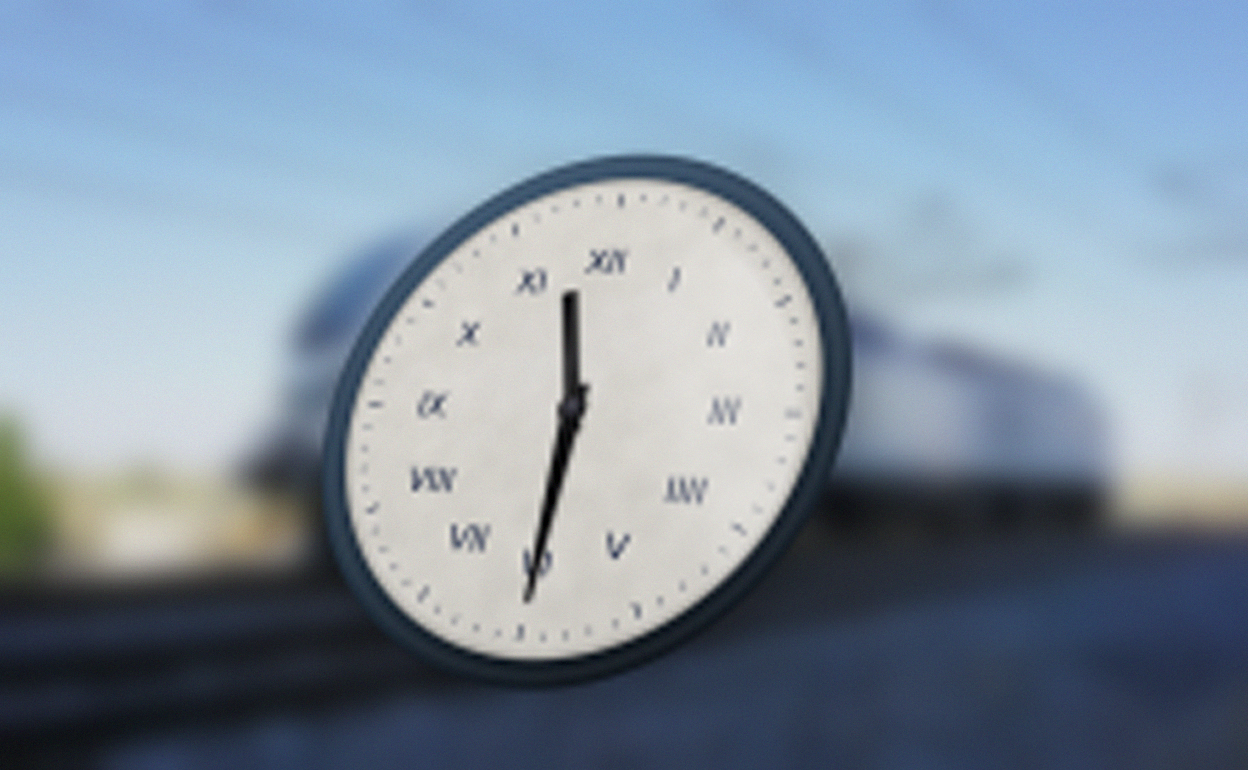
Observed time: **11:30**
